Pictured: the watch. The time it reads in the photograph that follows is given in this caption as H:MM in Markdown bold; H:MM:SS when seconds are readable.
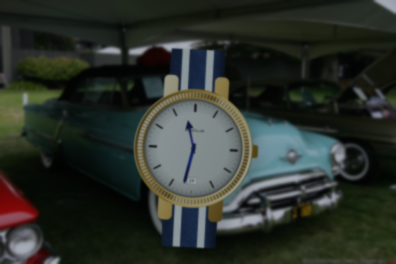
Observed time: **11:32**
